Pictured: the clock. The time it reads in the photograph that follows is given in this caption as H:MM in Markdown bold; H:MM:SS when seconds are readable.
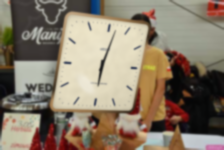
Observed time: **6:02**
